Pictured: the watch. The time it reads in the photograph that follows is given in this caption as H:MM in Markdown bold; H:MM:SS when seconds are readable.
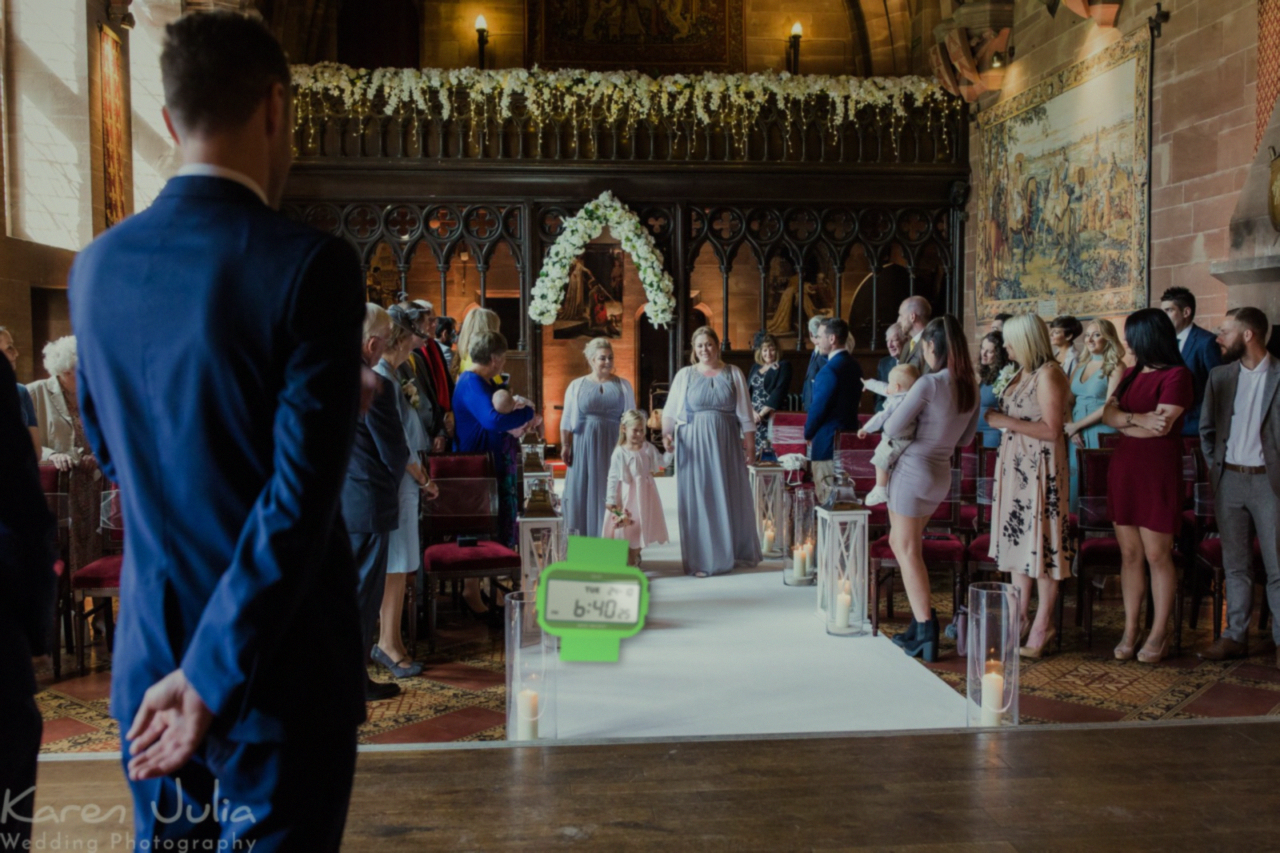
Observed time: **6:40**
